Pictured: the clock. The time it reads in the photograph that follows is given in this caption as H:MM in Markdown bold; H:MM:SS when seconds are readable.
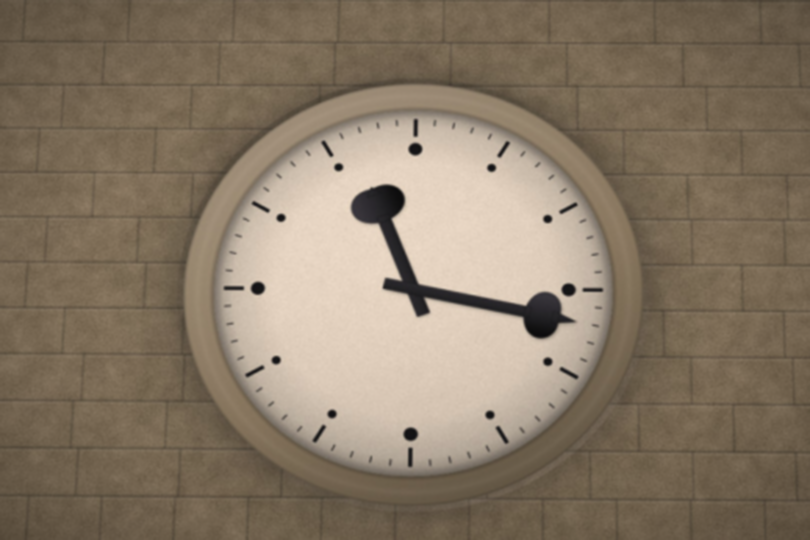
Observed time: **11:17**
